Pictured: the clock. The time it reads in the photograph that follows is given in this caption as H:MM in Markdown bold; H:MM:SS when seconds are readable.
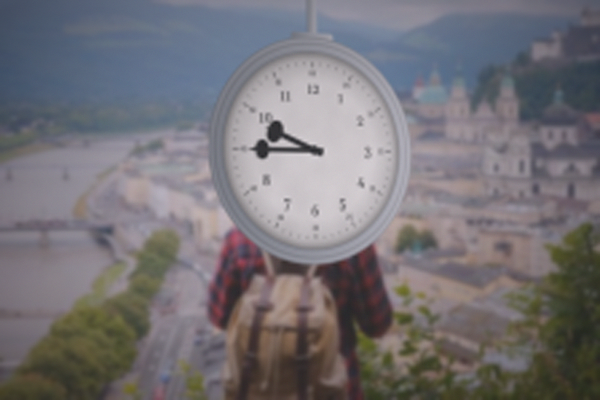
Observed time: **9:45**
